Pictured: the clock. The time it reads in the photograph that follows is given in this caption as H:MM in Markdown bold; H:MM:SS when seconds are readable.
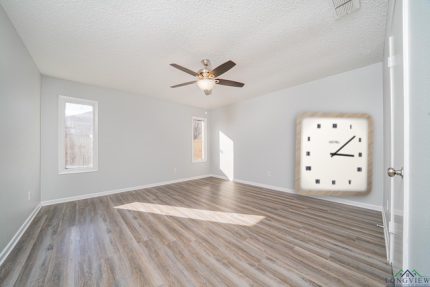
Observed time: **3:08**
